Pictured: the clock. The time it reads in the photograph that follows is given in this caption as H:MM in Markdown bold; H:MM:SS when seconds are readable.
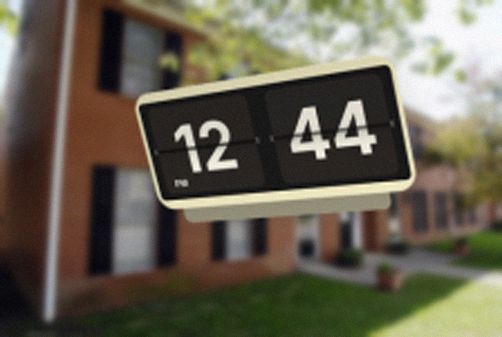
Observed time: **12:44**
